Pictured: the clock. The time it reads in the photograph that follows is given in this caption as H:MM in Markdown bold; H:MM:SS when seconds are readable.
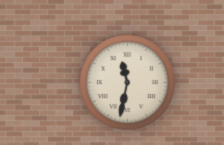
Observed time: **11:32**
